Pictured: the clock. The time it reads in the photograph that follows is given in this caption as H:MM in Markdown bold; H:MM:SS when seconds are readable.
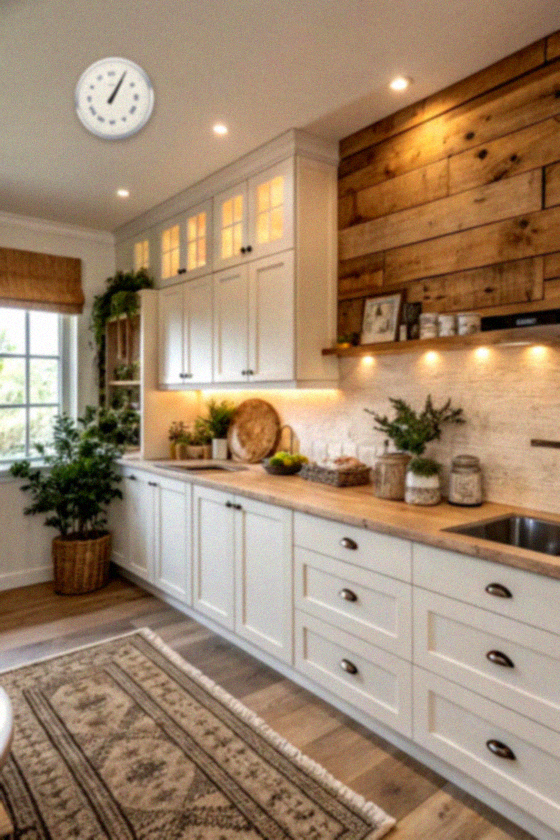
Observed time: **1:05**
